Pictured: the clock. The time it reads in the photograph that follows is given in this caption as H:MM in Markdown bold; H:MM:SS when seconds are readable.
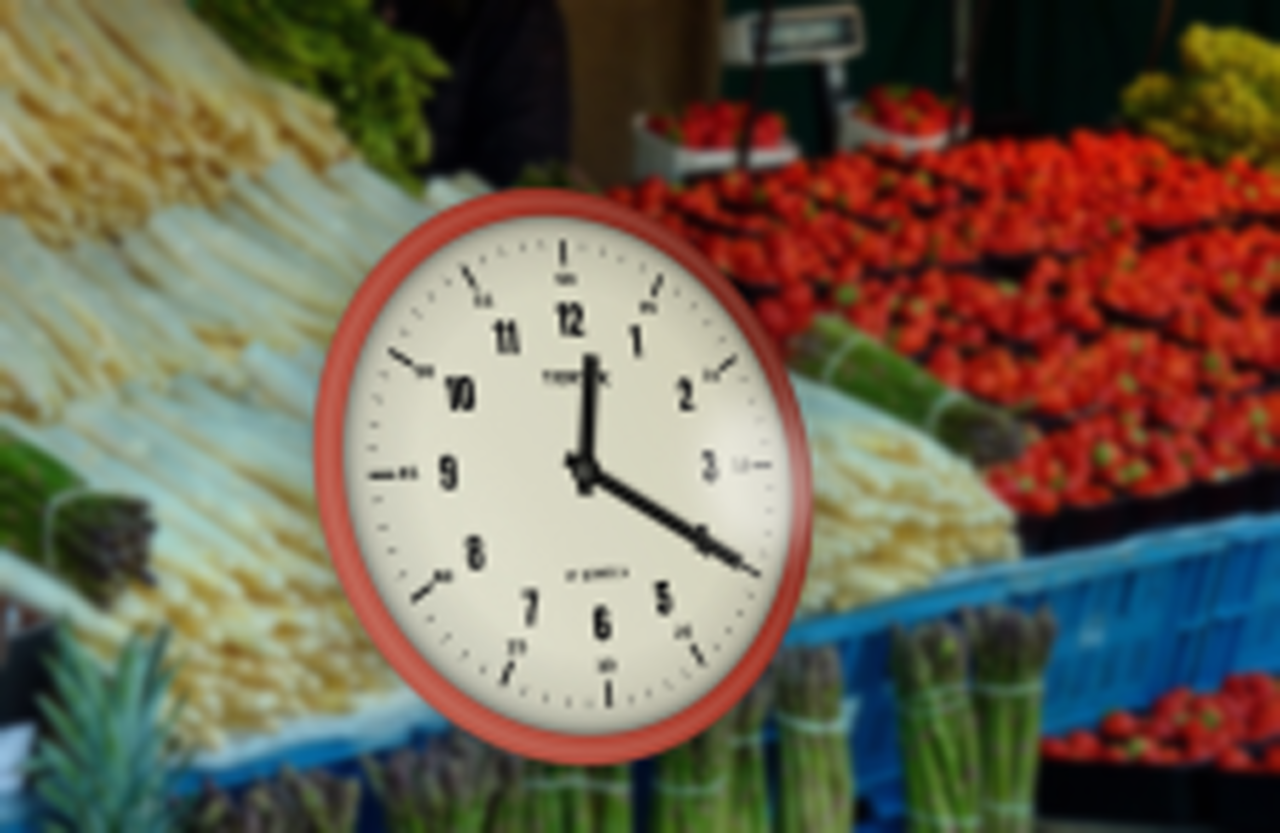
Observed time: **12:20**
